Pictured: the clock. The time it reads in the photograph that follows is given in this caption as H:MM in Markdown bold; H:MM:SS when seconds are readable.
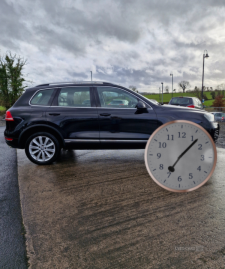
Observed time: **7:07**
